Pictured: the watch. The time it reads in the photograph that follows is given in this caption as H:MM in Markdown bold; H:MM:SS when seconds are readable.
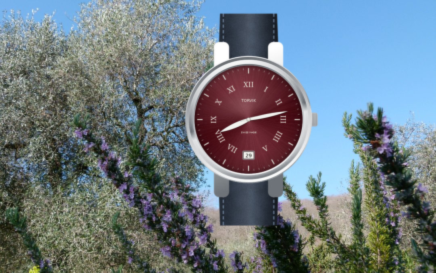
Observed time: **8:13**
